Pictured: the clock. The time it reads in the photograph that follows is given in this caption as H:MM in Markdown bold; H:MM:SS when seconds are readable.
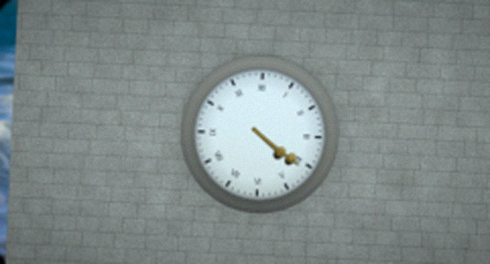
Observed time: **4:21**
